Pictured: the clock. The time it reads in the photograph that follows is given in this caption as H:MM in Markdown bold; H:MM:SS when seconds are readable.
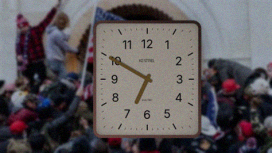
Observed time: **6:50**
